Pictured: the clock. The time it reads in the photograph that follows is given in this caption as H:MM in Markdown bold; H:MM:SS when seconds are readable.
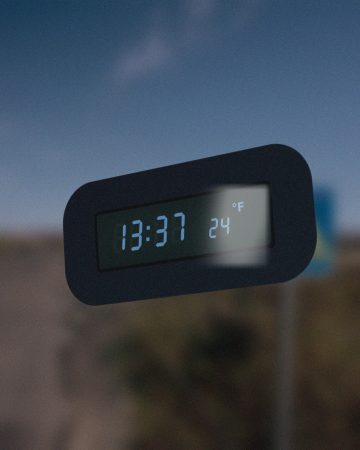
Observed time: **13:37**
